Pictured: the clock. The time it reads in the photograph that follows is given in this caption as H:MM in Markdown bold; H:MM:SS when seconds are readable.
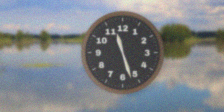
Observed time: **11:27**
